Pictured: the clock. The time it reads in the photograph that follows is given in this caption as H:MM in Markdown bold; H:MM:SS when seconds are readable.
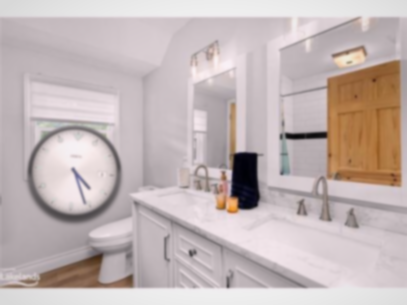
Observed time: **4:26**
